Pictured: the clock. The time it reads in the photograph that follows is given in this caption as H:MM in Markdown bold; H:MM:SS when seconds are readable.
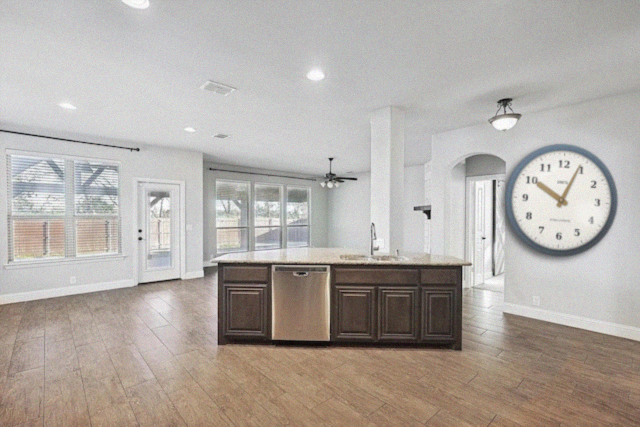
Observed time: **10:04**
